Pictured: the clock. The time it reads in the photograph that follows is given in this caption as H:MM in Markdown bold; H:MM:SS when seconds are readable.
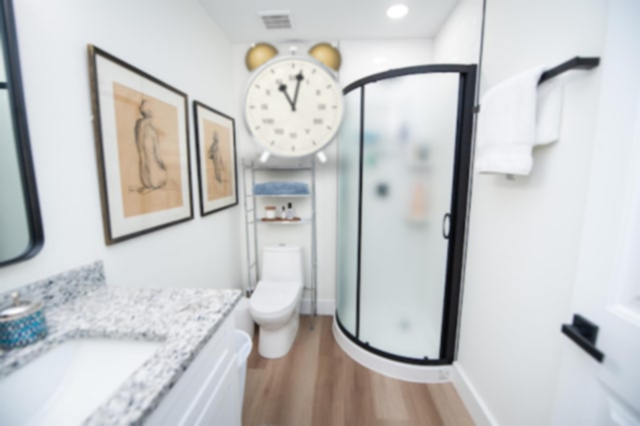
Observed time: **11:02**
